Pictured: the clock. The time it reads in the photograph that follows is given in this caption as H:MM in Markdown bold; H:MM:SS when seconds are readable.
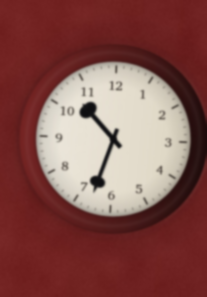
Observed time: **10:33**
